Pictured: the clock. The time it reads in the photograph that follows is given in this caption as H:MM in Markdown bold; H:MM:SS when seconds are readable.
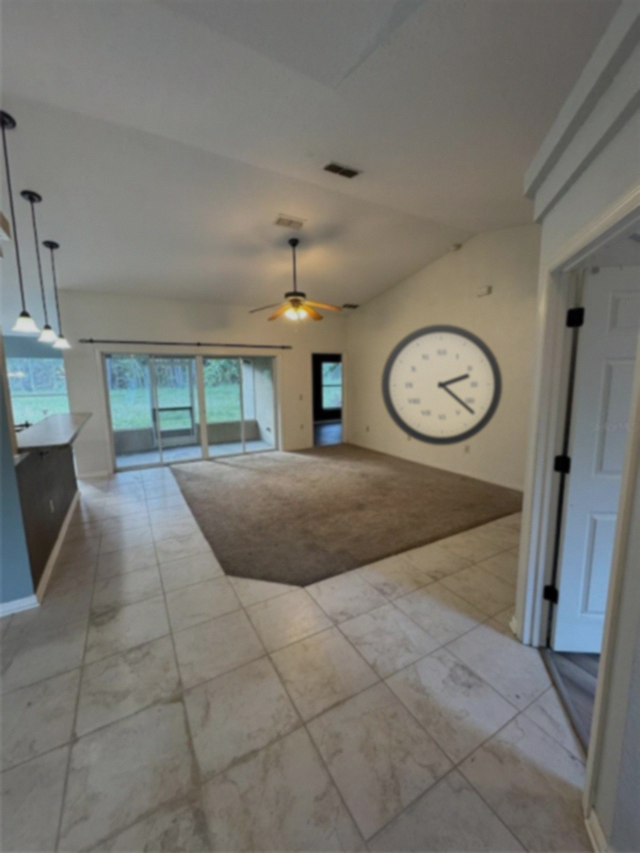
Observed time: **2:22**
